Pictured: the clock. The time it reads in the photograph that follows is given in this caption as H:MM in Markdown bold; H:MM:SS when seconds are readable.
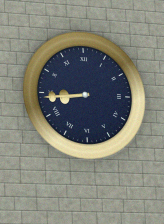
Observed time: **8:44**
